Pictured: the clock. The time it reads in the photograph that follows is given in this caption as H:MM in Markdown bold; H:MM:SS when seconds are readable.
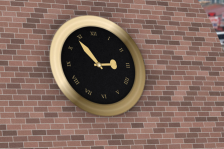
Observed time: **2:54**
